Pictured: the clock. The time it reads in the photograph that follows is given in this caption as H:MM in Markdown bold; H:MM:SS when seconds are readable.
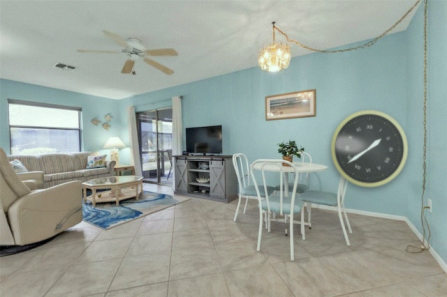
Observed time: **1:39**
